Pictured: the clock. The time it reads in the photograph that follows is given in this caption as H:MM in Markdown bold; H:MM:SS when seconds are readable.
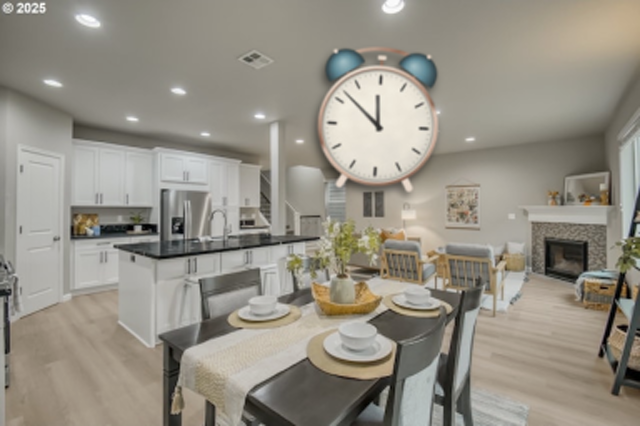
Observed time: **11:52**
